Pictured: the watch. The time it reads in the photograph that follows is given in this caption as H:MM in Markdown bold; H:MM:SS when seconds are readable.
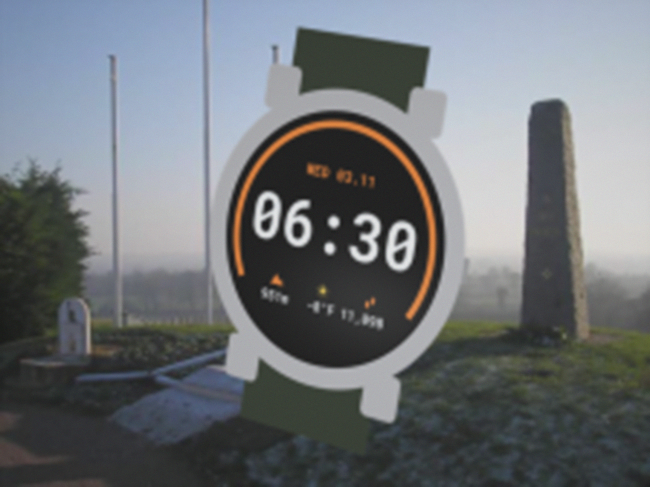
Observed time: **6:30**
